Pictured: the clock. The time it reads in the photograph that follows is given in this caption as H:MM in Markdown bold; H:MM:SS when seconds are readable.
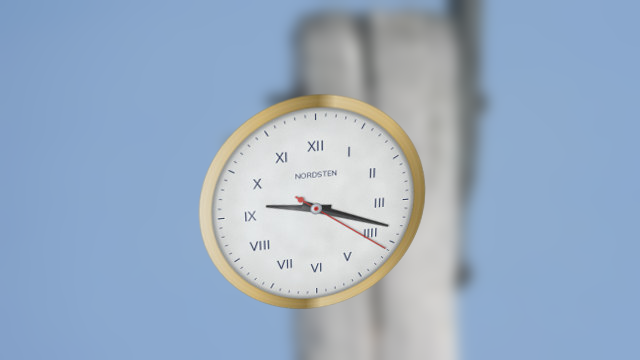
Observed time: **9:18:21**
